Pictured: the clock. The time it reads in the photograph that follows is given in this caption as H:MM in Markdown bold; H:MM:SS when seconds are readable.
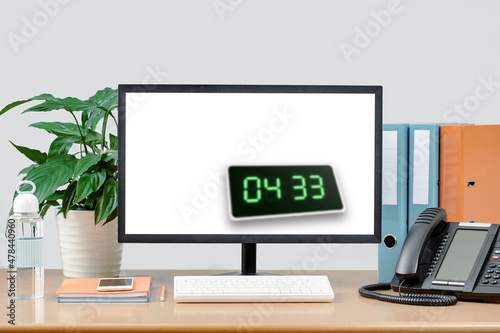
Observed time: **4:33**
